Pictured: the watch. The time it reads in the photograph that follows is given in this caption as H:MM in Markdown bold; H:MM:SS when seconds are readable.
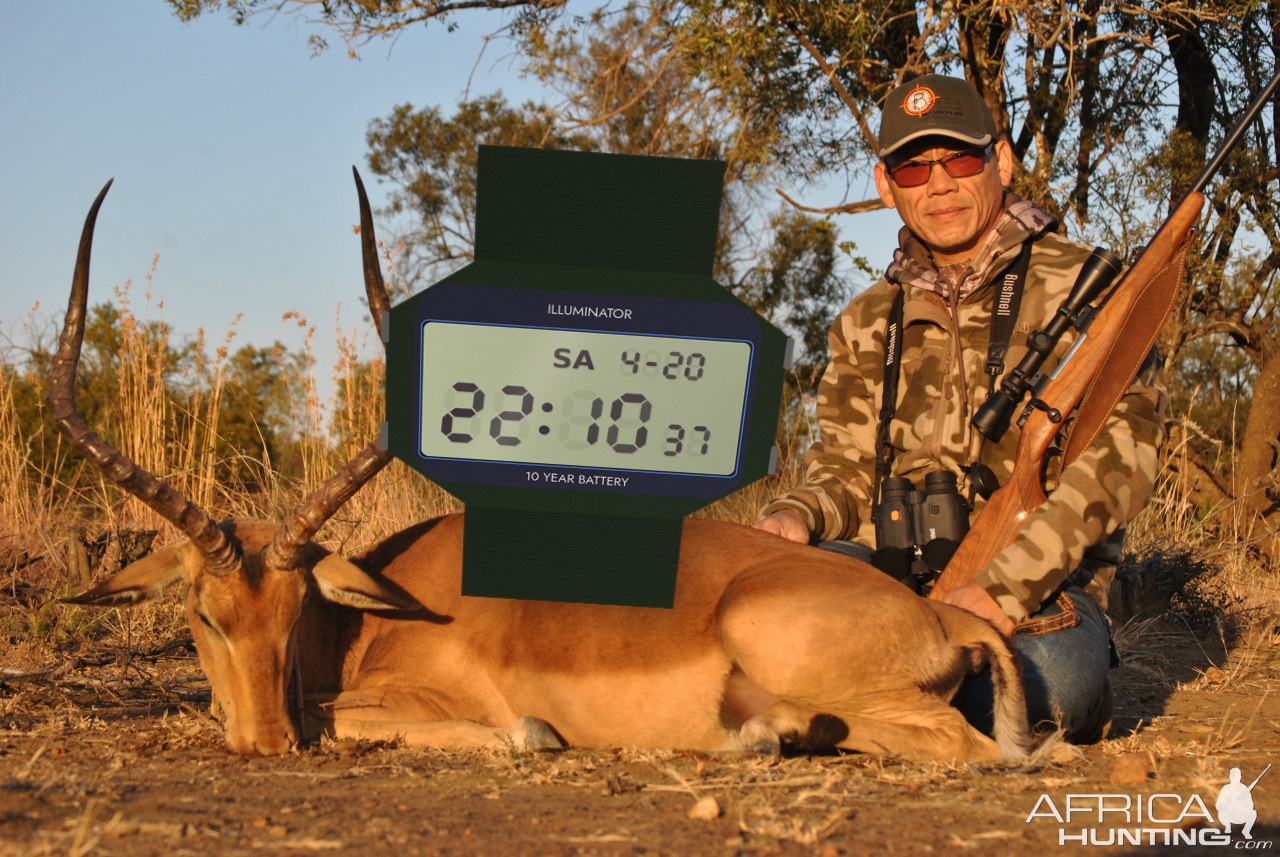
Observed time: **22:10:37**
